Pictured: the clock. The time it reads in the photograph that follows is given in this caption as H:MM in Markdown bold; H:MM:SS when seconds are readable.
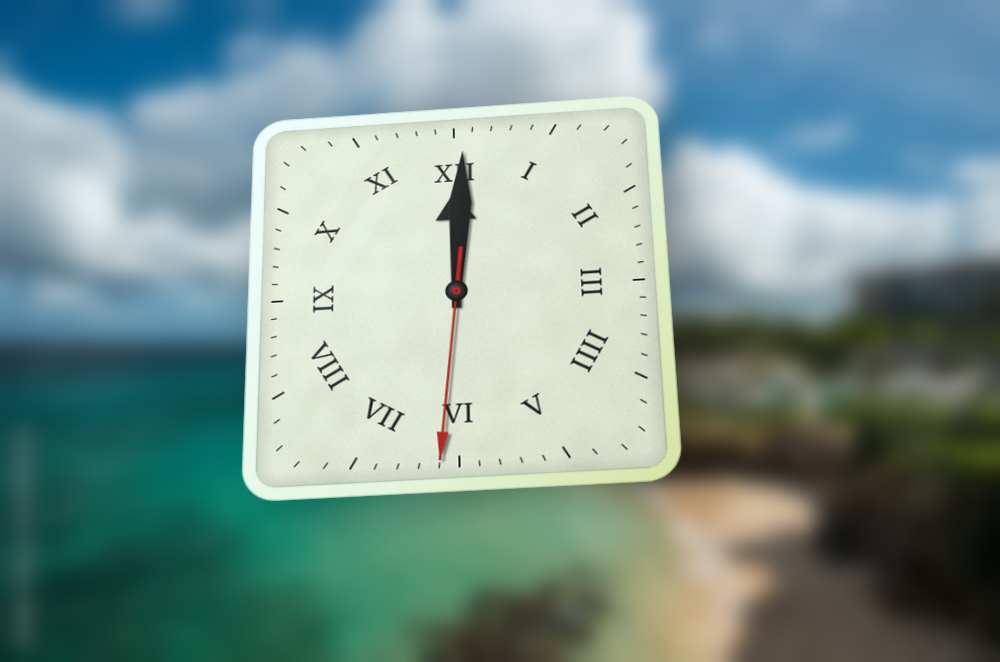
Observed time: **12:00:31**
